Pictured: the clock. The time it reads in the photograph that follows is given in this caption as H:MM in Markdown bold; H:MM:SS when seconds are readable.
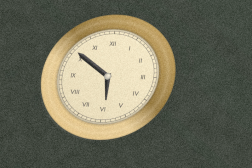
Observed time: **5:51**
